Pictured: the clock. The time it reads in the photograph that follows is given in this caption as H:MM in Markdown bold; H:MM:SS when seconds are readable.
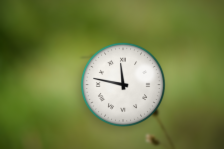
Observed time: **11:47**
